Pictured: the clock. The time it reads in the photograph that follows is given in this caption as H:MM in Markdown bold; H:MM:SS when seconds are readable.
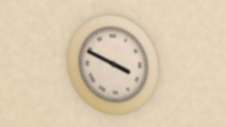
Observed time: **3:49**
